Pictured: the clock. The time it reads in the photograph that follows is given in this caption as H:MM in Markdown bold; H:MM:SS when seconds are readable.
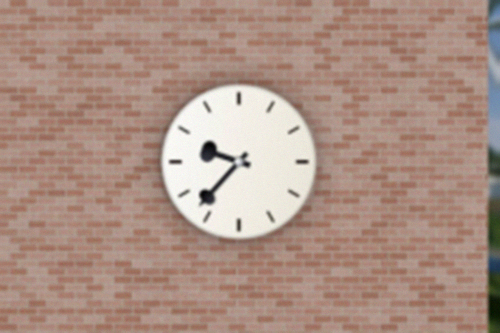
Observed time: **9:37**
